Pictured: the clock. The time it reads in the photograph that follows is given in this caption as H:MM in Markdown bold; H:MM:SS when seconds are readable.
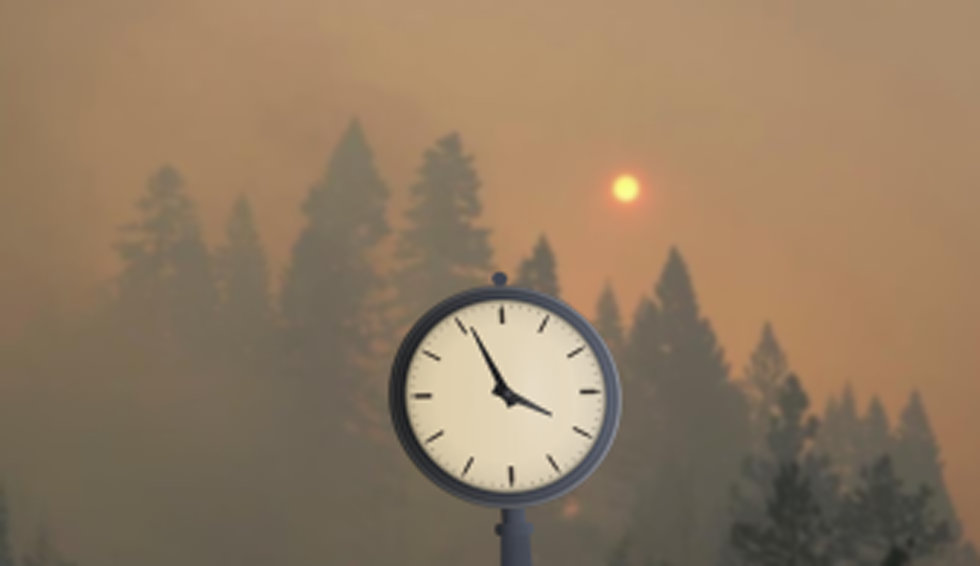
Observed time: **3:56**
